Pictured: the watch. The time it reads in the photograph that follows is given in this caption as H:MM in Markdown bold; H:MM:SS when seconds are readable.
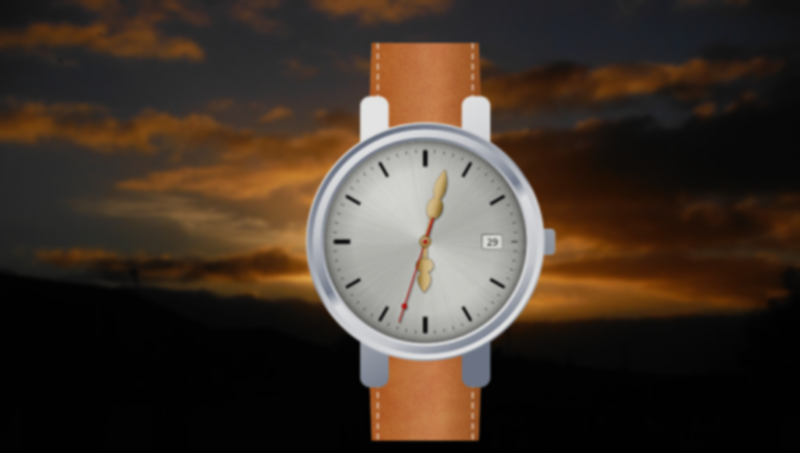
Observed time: **6:02:33**
